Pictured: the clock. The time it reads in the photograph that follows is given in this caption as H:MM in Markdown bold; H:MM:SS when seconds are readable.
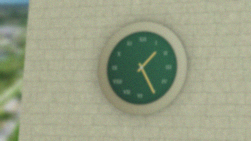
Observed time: **1:25**
